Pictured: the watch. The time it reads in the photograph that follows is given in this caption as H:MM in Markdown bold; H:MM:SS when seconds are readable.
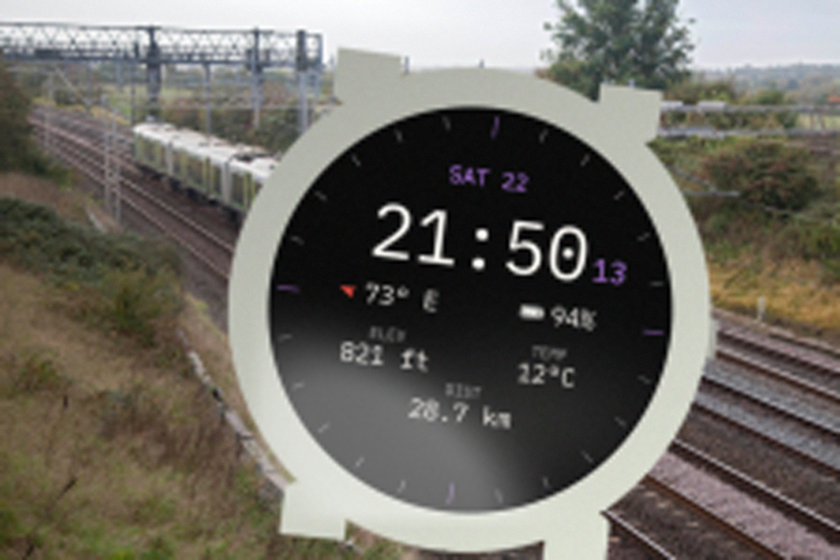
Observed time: **21:50:13**
